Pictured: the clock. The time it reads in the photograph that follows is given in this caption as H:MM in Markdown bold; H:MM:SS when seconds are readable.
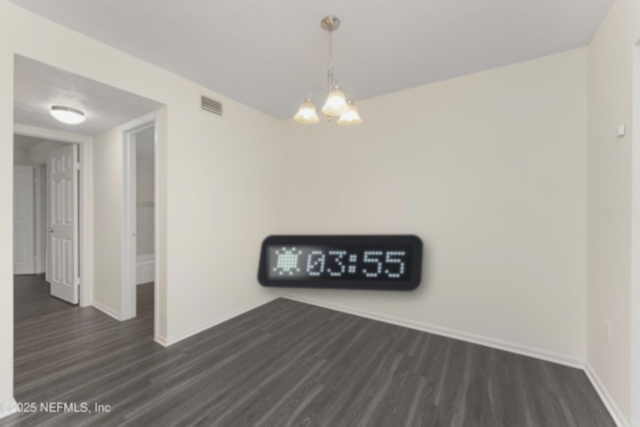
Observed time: **3:55**
